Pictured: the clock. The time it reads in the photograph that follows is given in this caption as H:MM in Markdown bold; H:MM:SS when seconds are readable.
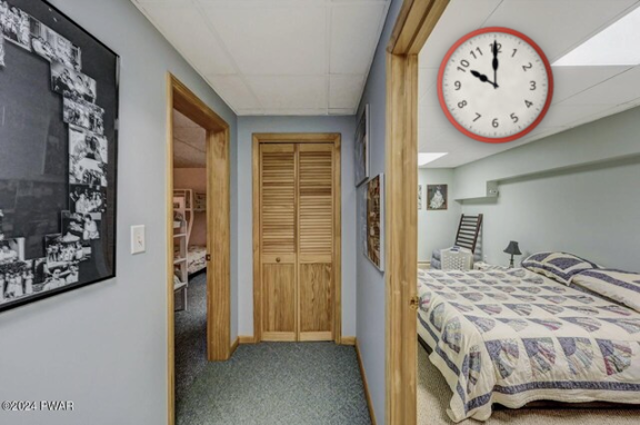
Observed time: **10:00**
